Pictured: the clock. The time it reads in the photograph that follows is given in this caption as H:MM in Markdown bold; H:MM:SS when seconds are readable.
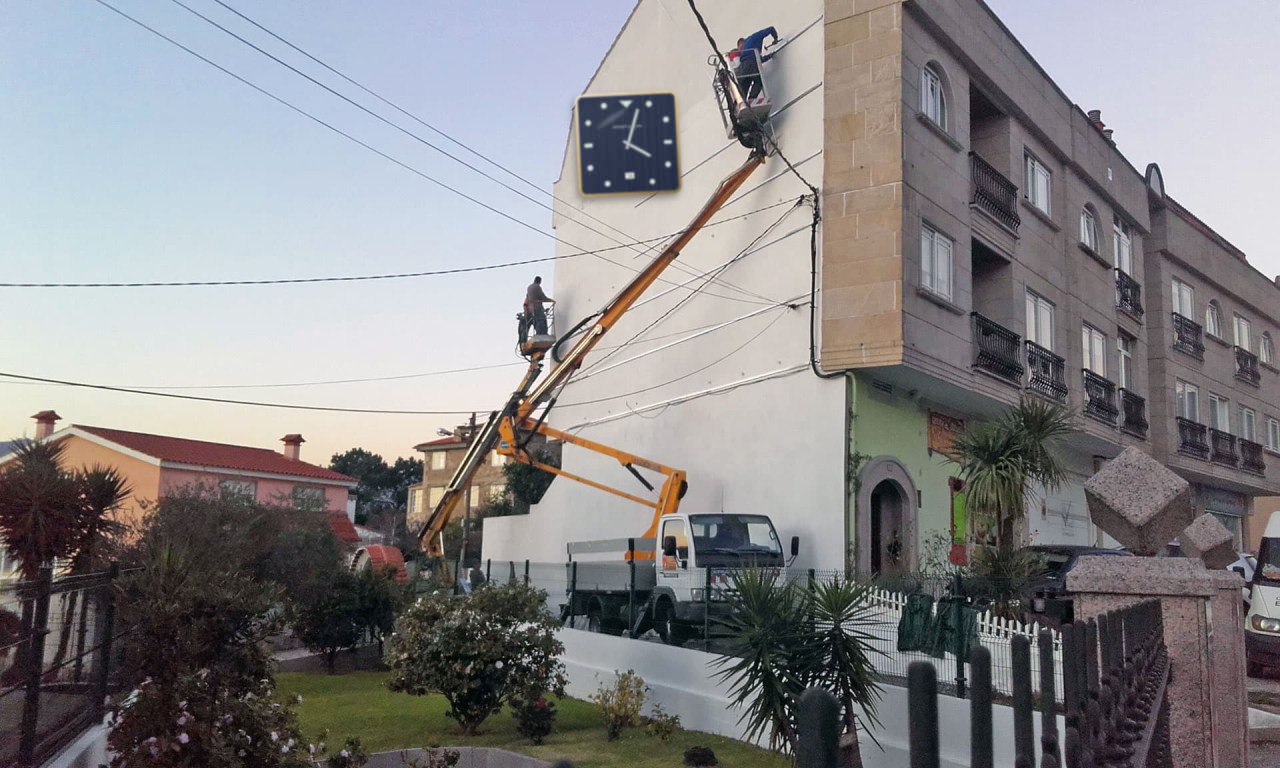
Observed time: **4:03**
